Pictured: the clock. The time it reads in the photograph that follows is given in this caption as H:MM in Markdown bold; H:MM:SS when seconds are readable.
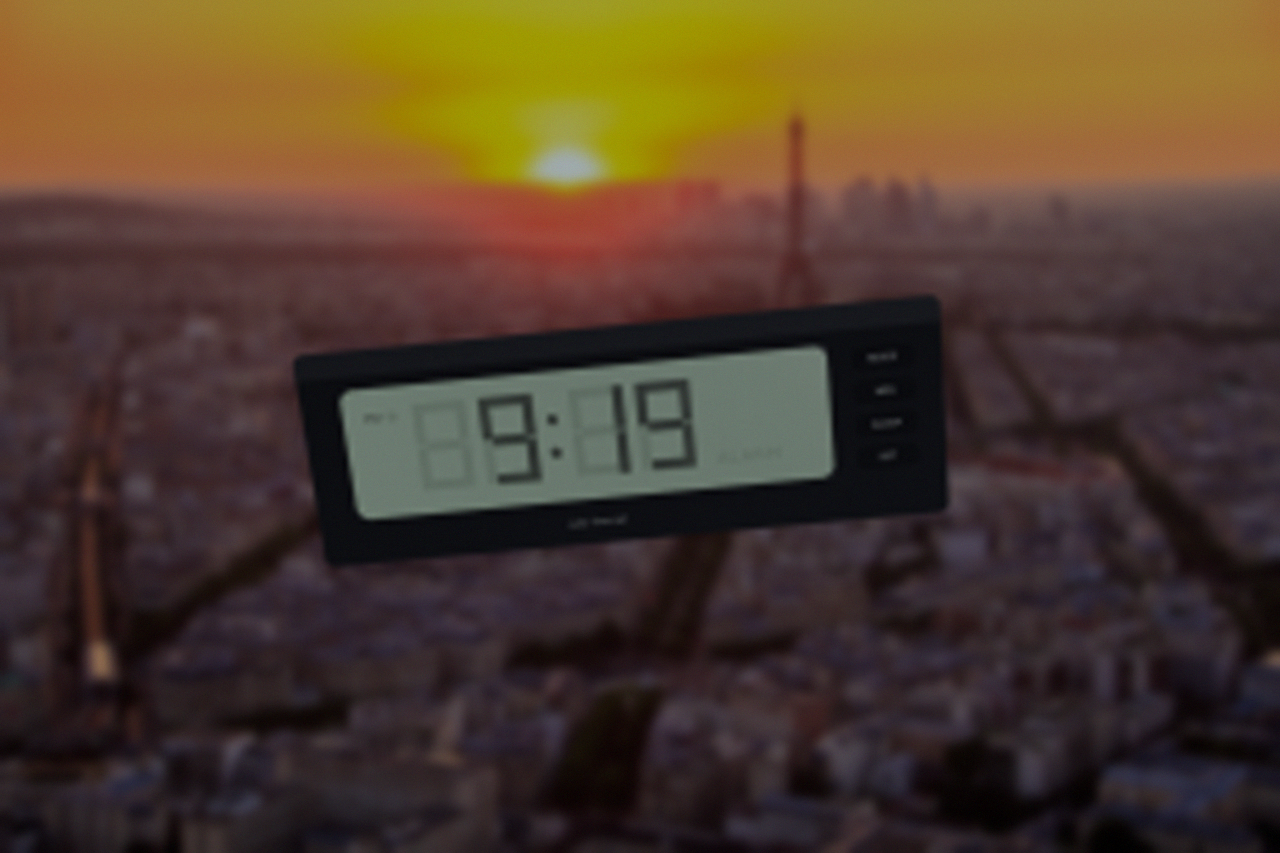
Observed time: **9:19**
